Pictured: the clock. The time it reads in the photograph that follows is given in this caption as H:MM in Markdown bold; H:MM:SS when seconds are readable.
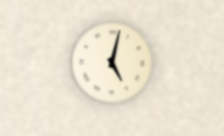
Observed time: **5:02**
